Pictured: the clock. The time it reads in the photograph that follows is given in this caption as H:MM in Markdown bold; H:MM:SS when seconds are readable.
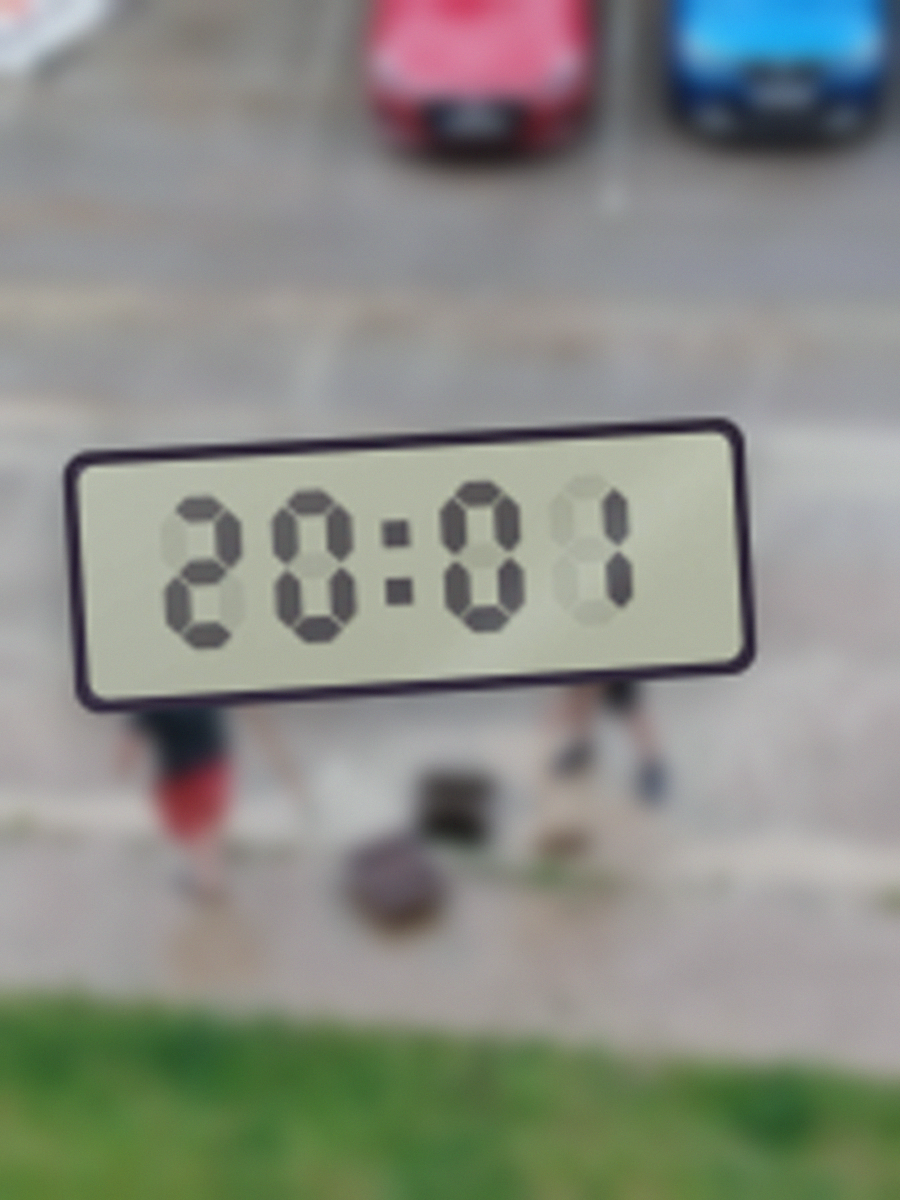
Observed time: **20:01**
